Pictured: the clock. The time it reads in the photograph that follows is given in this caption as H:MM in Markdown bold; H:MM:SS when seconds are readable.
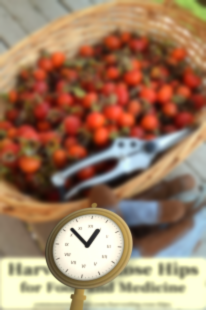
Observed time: **12:52**
